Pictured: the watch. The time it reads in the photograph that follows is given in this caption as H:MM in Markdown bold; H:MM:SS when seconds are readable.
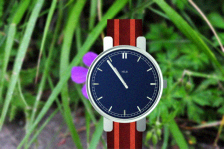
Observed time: **10:54**
